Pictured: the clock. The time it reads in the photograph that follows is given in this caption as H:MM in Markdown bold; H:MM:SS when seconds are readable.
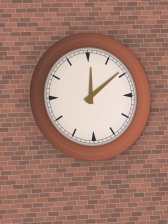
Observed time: **12:09**
